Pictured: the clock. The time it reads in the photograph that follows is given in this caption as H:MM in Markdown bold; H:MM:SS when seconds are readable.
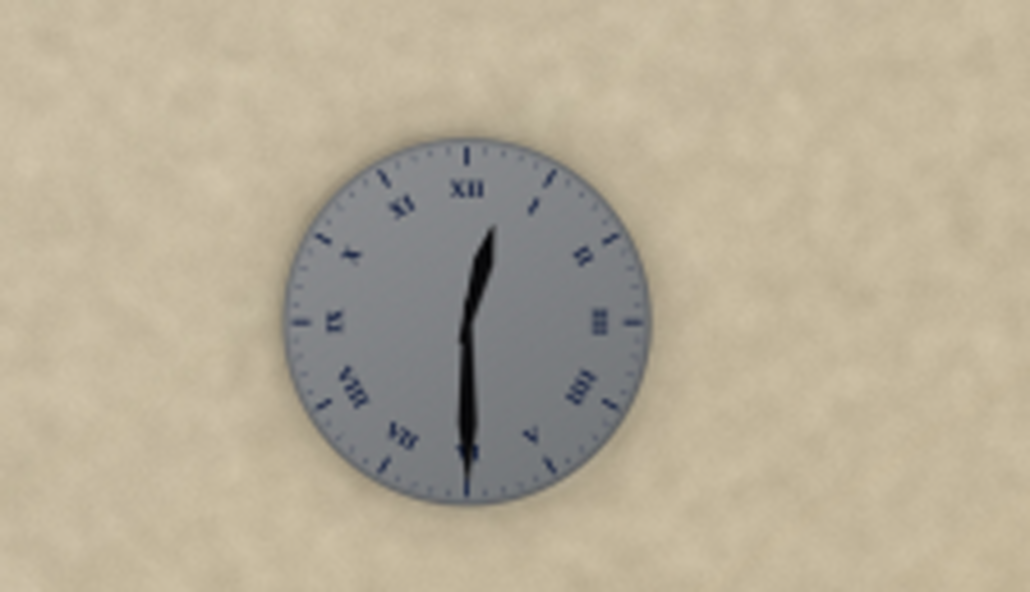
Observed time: **12:30**
